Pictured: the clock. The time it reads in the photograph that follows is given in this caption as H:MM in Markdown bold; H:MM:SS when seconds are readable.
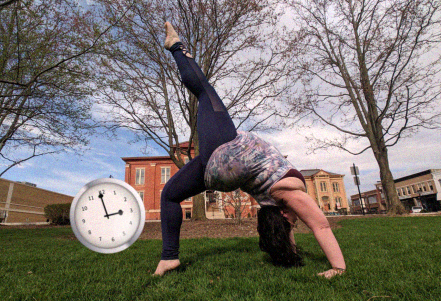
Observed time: **2:59**
